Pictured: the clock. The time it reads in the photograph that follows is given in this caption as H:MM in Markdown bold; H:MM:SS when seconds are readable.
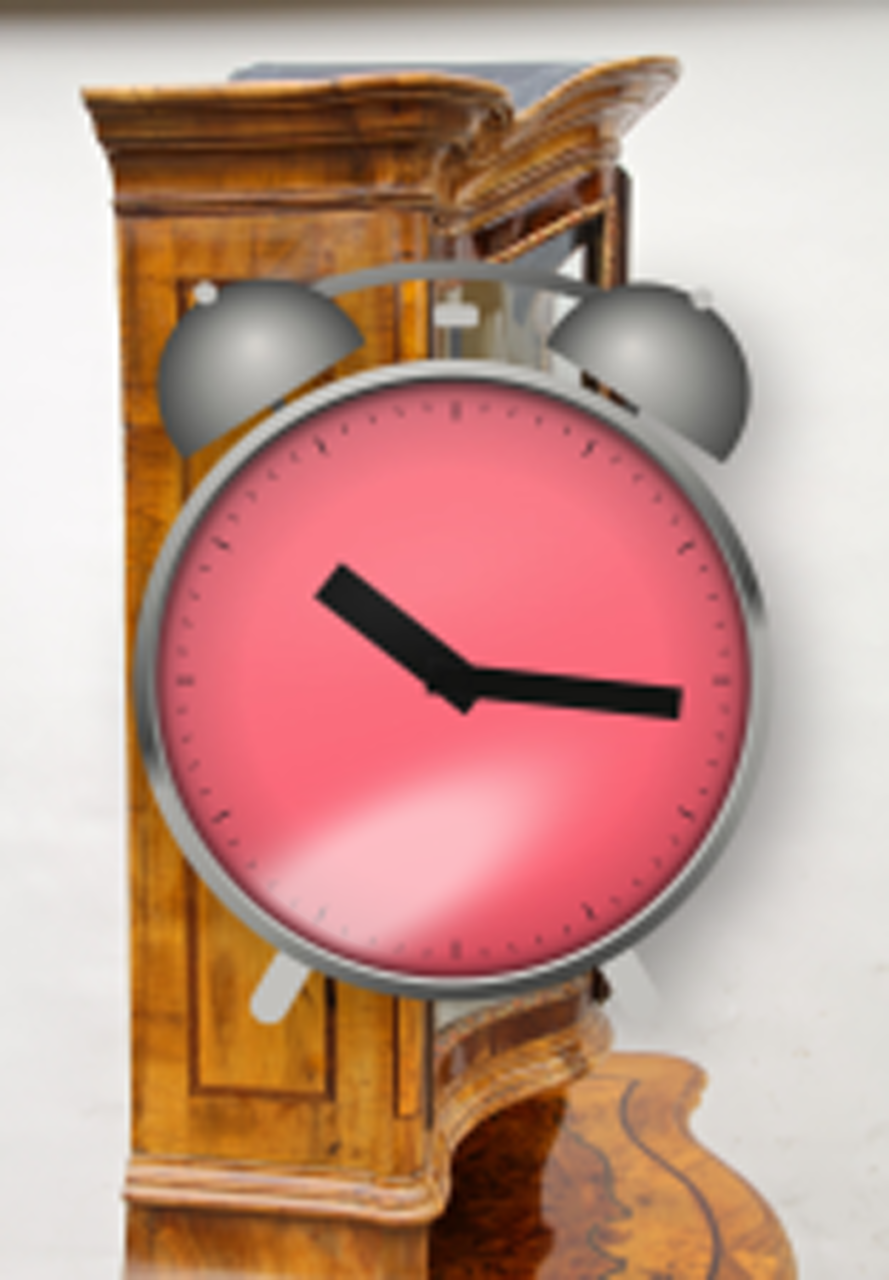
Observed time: **10:16**
